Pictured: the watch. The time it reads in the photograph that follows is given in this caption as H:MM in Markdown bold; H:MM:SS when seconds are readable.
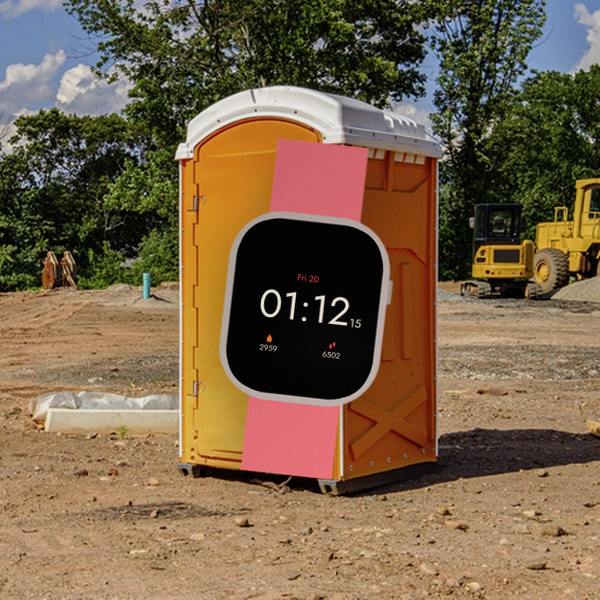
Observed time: **1:12:15**
